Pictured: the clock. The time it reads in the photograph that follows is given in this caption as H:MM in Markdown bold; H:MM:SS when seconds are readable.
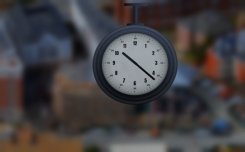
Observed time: **10:22**
